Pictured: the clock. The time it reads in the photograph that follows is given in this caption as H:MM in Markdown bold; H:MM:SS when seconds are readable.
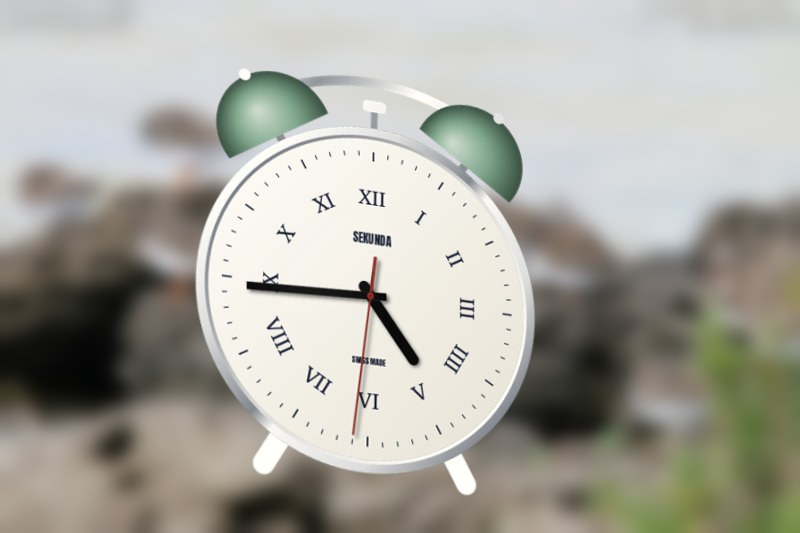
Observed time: **4:44:31**
